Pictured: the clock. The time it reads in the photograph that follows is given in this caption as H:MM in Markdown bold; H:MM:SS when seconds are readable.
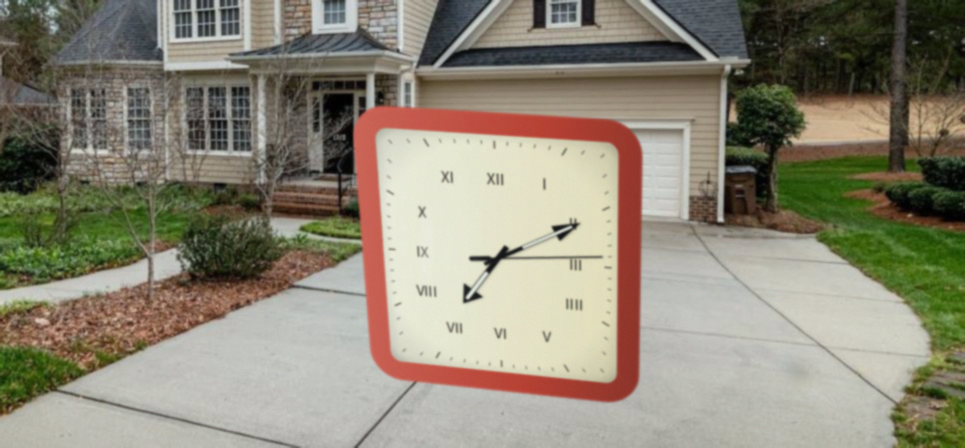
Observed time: **7:10:14**
